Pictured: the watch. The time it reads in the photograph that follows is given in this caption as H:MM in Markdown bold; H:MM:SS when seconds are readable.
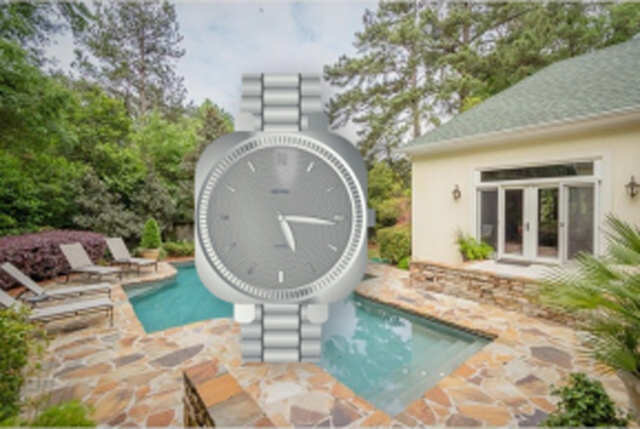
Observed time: **5:16**
